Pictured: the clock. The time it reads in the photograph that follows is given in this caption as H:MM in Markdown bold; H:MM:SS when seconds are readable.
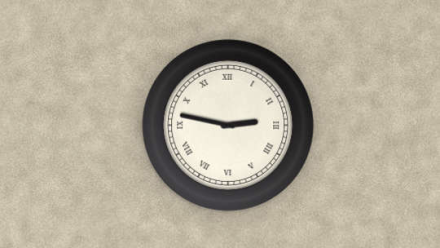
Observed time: **2:47**
